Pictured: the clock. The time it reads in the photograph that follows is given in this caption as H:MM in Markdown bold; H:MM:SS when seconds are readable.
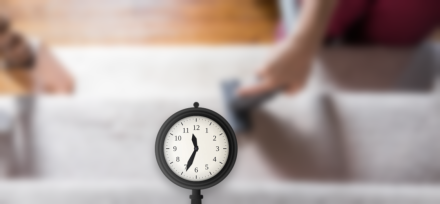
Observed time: **11:34**
